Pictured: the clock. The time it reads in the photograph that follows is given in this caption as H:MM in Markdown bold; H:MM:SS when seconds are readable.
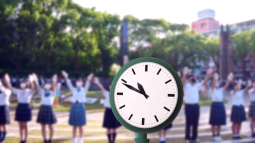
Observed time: **10:49**
